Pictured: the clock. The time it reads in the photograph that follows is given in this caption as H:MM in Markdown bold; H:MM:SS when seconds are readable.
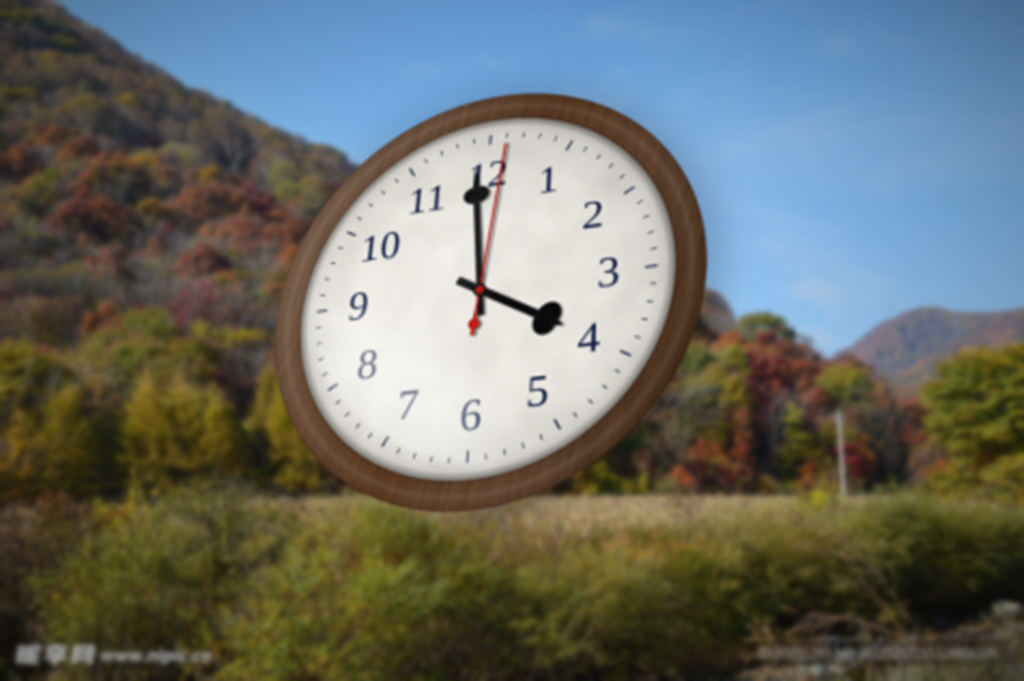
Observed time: **3:59:01**
